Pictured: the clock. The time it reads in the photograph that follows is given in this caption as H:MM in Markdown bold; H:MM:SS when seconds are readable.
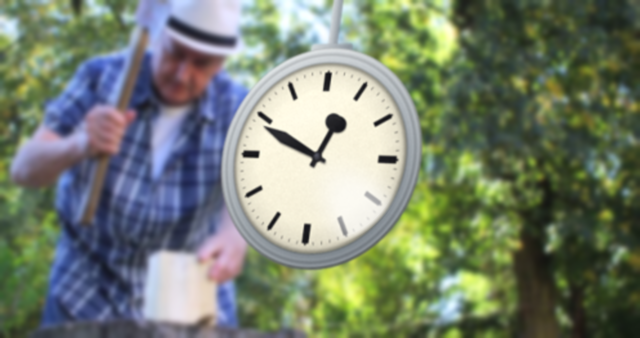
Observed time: **12:49**
